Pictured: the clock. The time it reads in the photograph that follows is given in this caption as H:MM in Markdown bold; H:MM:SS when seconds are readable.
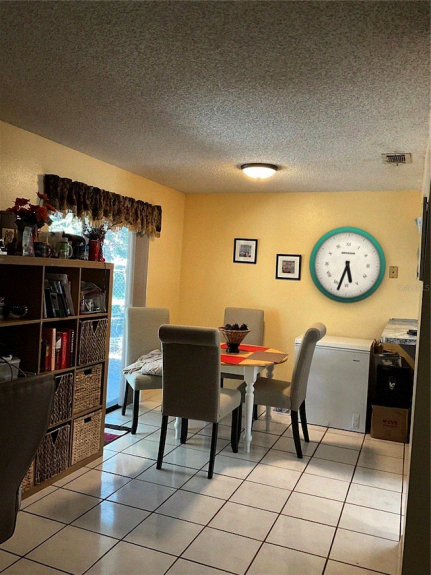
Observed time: **5:33**
